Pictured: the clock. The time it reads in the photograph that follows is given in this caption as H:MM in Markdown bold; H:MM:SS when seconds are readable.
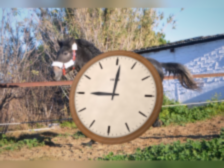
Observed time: **9:01**
